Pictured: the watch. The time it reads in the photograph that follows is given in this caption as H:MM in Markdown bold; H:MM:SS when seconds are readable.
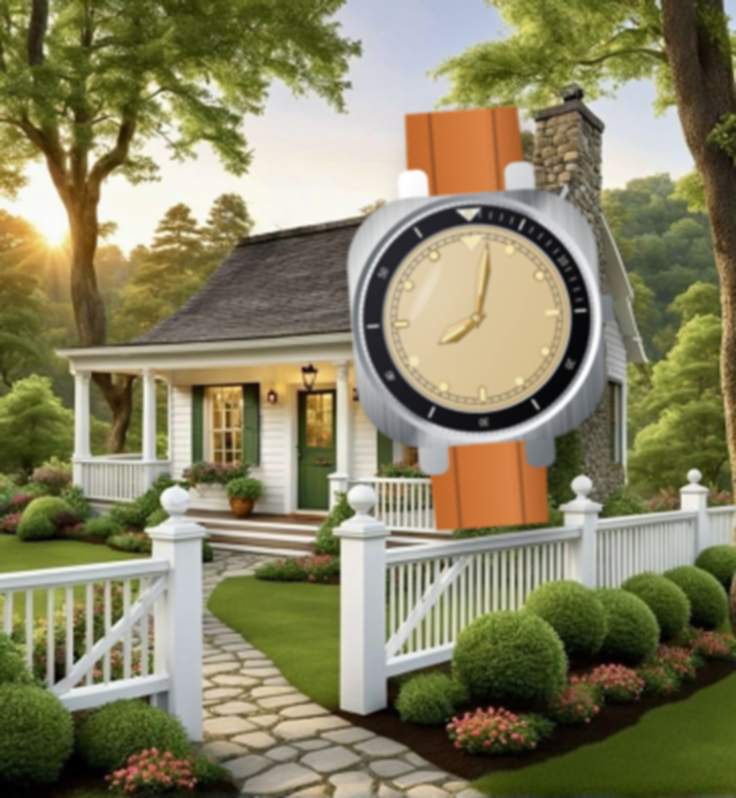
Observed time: **8:02**
